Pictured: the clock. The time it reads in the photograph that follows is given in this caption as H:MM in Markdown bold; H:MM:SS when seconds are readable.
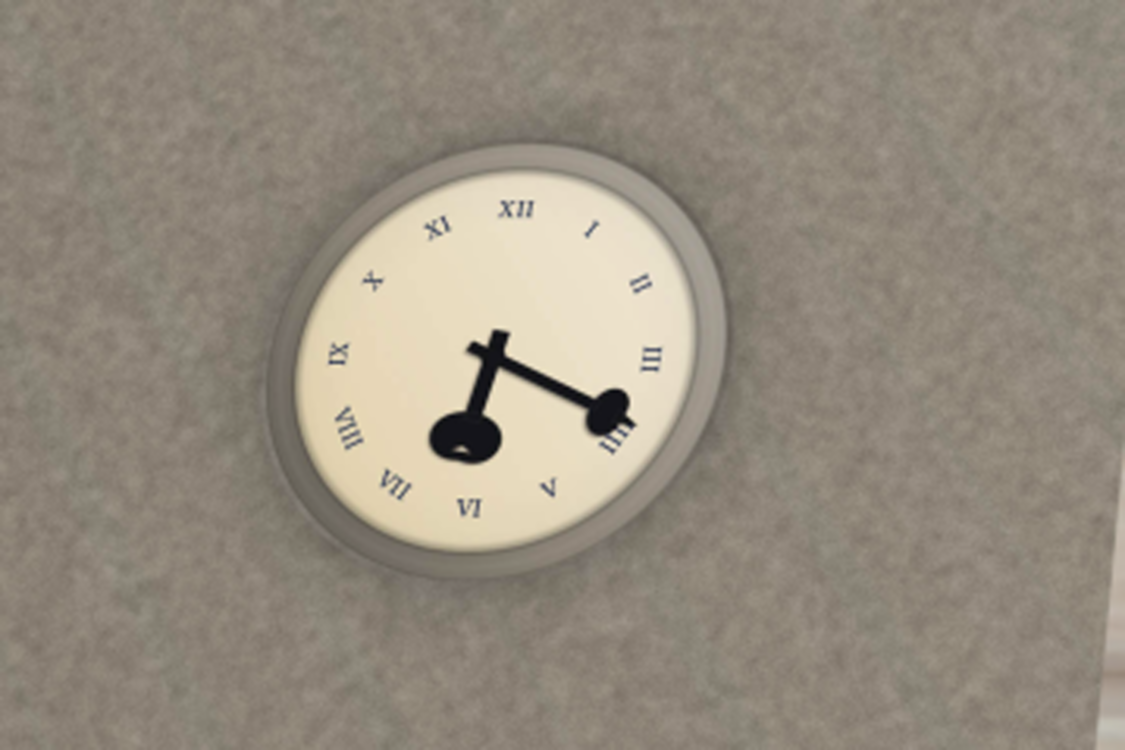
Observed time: **6:19**
